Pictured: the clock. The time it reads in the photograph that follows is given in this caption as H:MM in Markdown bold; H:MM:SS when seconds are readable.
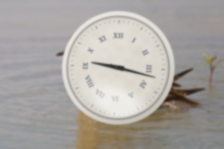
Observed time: **9:17**
